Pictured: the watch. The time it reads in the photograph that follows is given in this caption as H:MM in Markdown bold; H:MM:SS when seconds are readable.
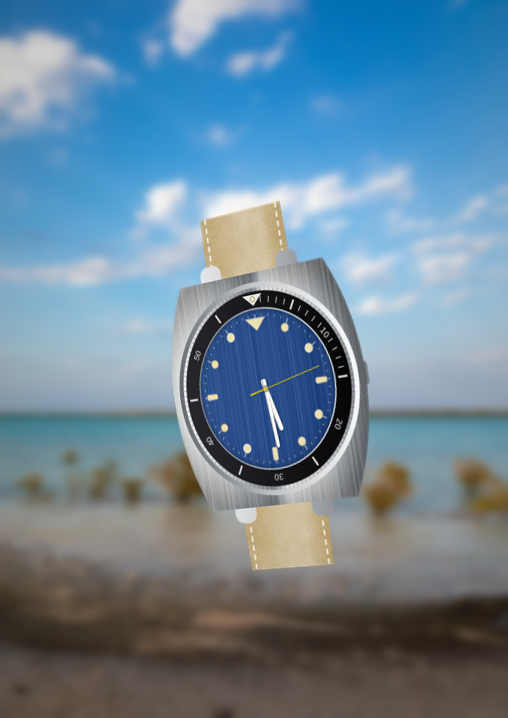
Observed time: **5:29:13**
